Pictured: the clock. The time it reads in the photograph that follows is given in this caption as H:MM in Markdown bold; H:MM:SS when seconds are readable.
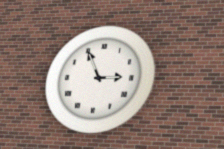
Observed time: **2:55**
